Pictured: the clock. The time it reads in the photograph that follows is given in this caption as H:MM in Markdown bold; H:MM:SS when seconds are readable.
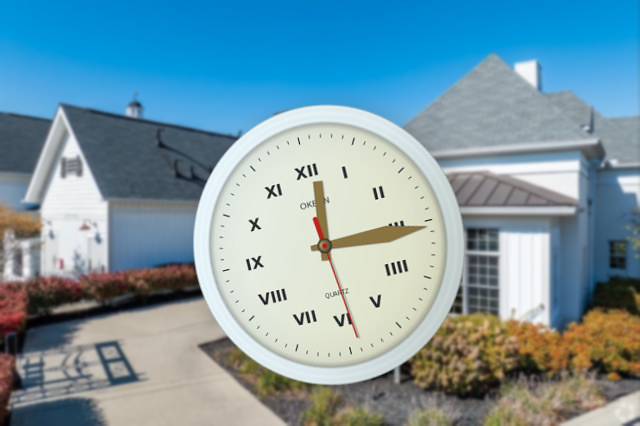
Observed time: **12:15:29**
